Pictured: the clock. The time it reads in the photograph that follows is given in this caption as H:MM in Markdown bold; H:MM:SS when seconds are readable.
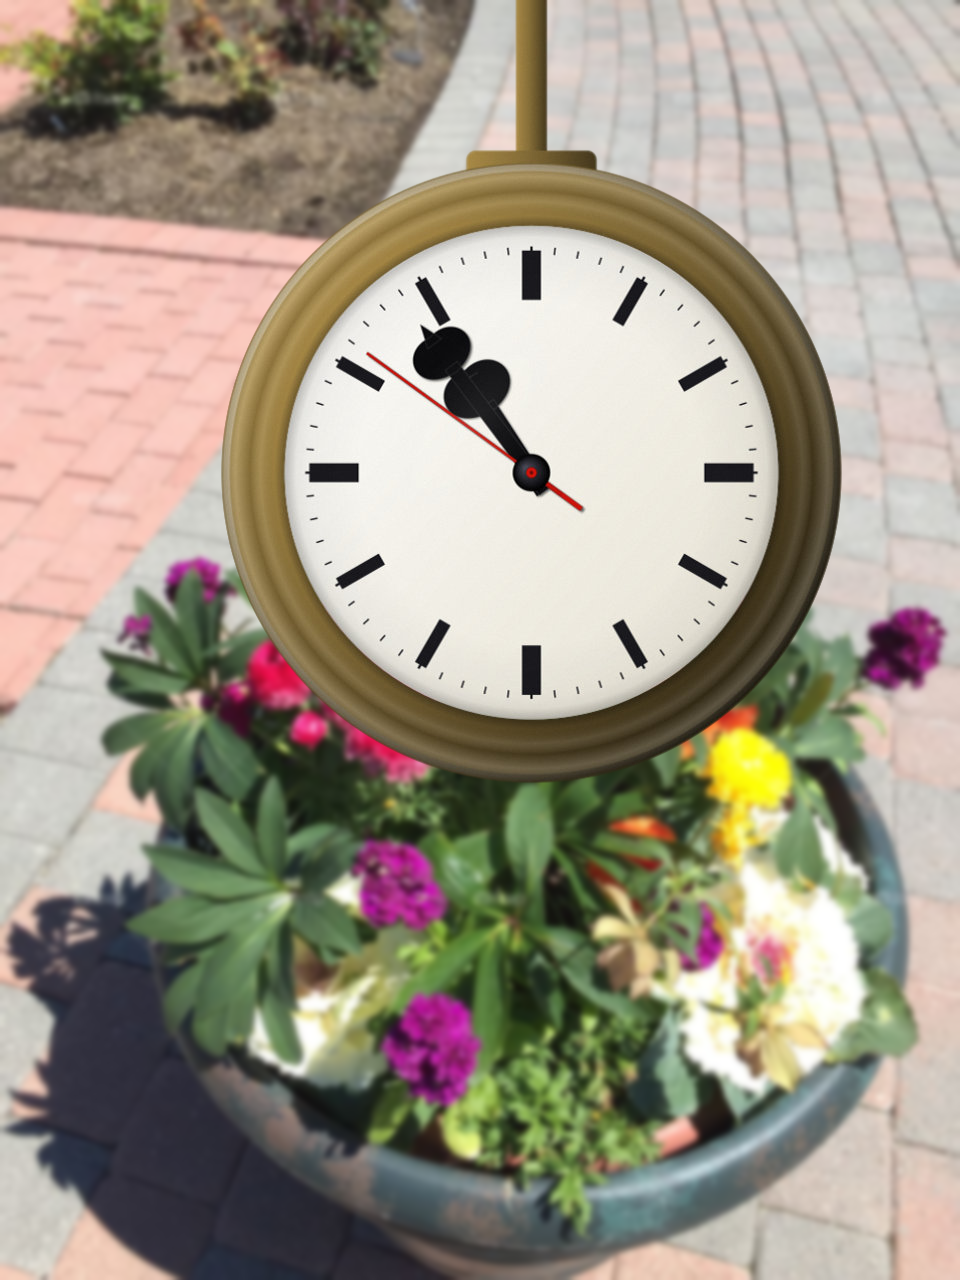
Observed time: **10:53:51**
